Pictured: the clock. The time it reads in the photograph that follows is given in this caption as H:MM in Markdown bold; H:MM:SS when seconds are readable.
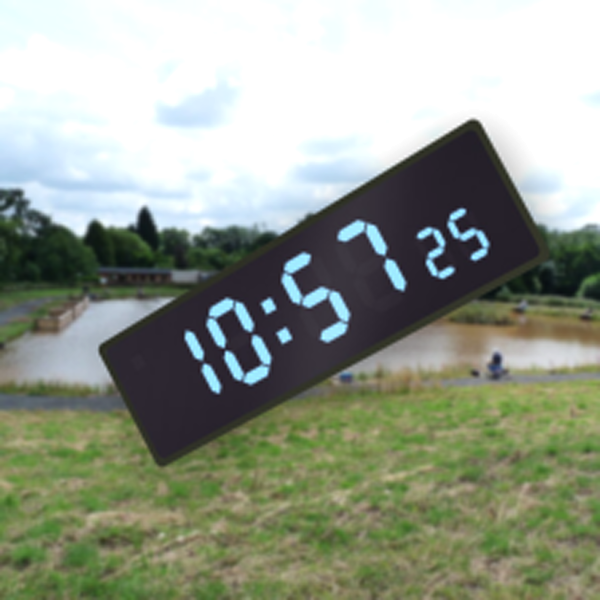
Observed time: **10:57:25**
